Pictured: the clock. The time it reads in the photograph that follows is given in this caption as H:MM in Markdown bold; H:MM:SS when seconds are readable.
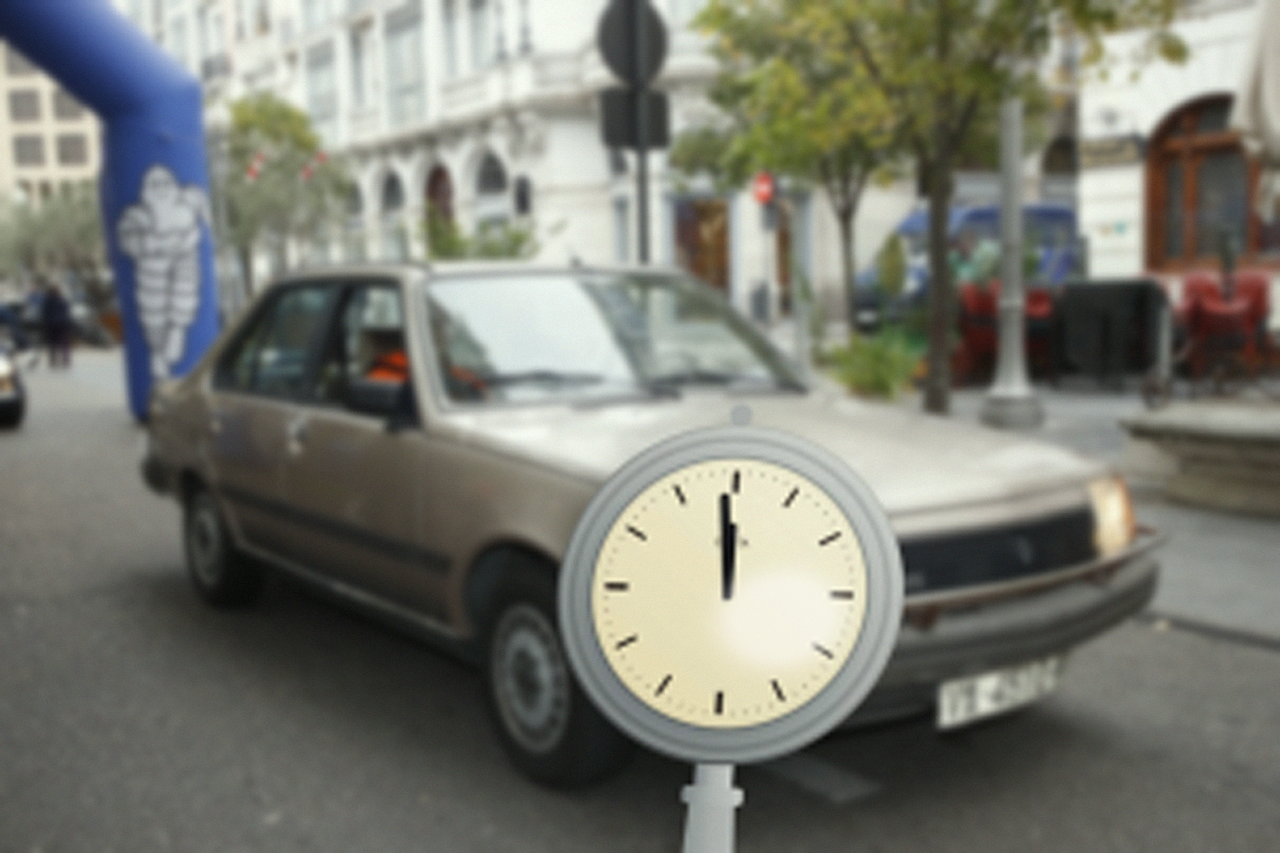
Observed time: **11:59**
